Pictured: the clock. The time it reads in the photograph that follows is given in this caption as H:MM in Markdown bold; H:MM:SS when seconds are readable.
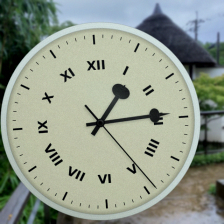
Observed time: **1:14:24**
